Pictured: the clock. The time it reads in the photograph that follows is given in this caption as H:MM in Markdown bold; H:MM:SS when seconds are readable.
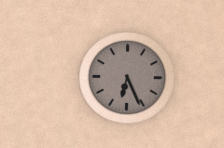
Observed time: **6:26**
